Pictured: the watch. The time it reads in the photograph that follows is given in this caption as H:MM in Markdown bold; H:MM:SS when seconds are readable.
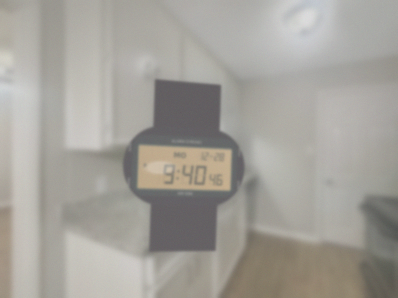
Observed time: **9:40**
